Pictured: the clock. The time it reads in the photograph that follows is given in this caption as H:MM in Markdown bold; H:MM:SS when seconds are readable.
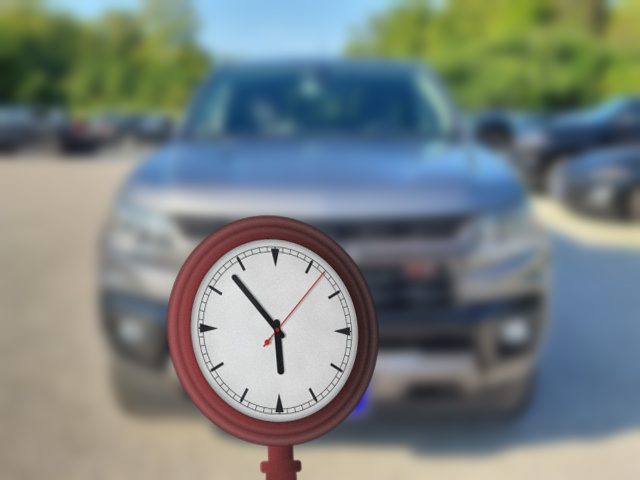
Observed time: **5:53:07**
